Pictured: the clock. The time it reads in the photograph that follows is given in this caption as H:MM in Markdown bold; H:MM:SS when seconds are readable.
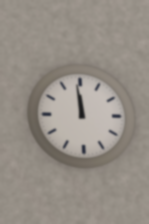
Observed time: **11:59**
